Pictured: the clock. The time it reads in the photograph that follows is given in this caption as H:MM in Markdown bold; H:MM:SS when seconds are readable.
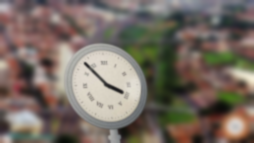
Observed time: **3:53**
